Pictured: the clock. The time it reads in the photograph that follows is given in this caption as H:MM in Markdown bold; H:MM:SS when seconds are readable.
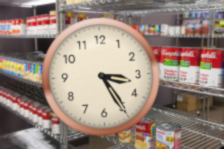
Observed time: **3:25**
